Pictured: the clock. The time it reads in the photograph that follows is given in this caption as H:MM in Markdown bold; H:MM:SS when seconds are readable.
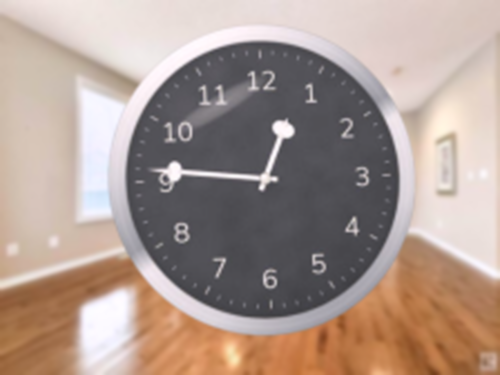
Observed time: **12:46**
